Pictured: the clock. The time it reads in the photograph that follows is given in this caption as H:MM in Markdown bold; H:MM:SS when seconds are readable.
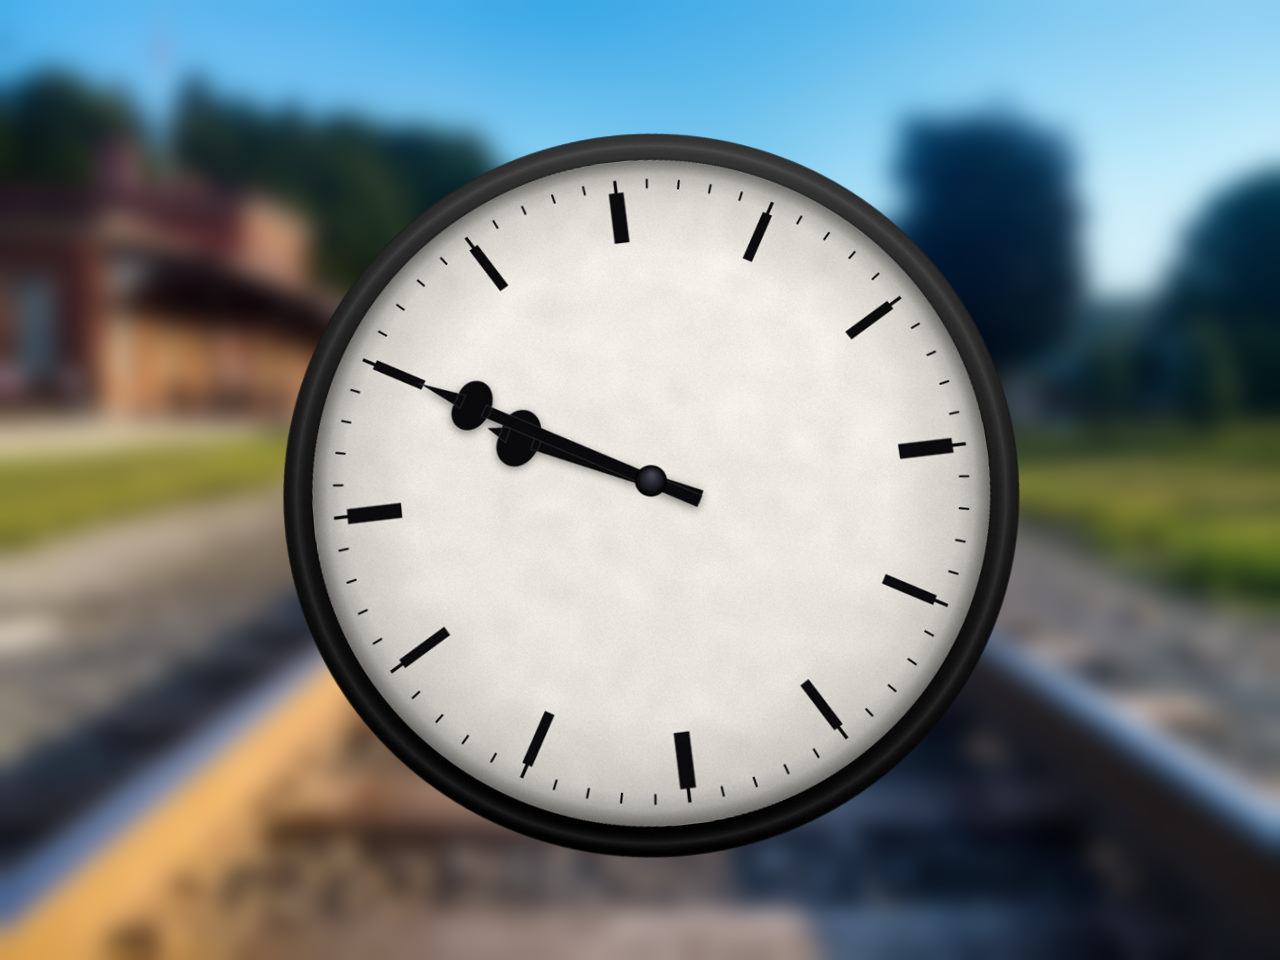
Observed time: **9:50**
